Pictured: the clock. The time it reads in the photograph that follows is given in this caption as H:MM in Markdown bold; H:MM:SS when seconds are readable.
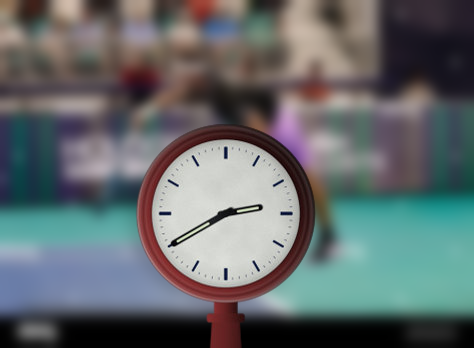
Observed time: **2:40**
